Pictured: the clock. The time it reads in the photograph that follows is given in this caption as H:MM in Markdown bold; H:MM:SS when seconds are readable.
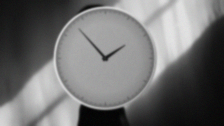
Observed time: **1:53**
